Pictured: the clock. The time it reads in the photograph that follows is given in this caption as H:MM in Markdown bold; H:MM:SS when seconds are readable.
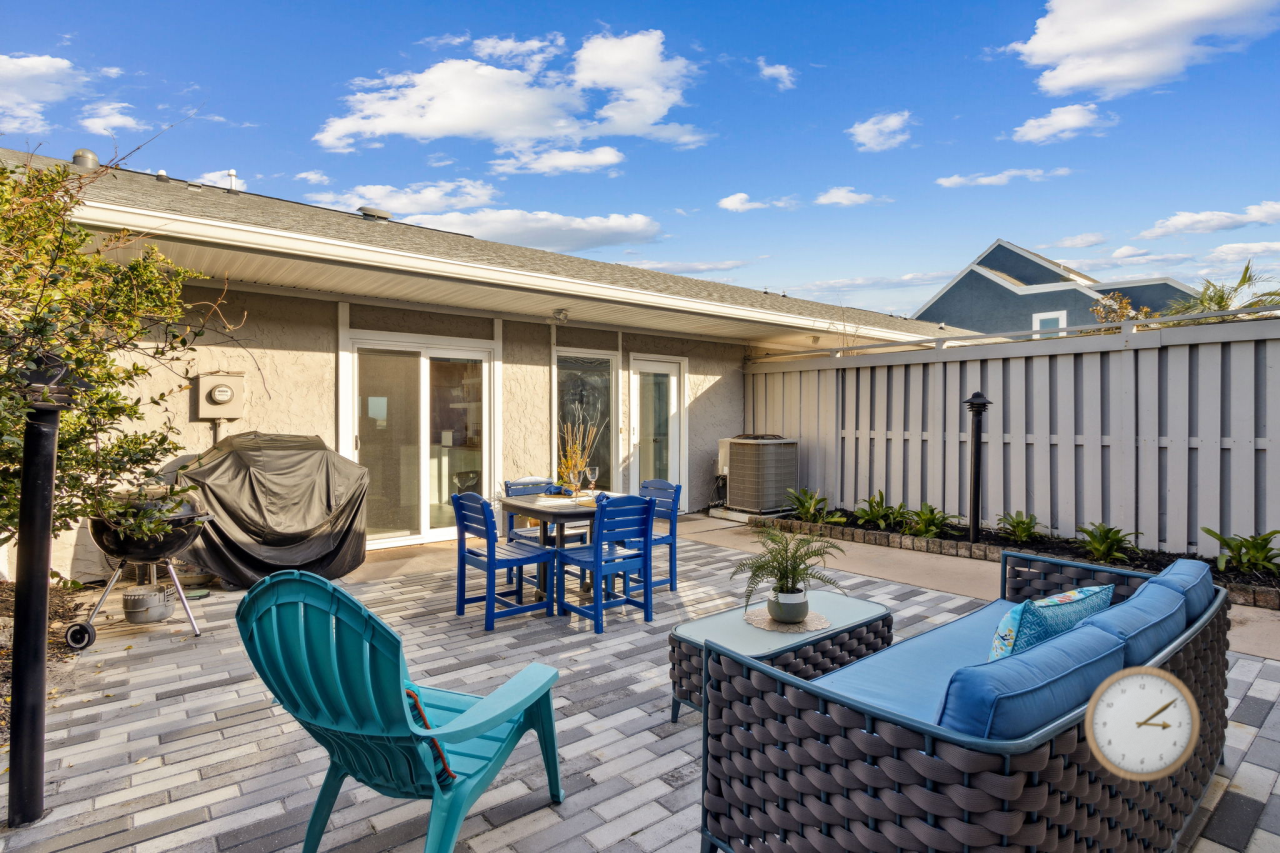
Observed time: **3:09**
